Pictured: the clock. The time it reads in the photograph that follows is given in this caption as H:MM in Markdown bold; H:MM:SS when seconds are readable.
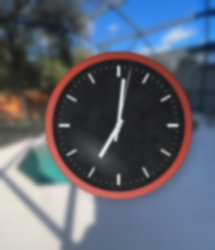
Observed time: **7:01:02**
